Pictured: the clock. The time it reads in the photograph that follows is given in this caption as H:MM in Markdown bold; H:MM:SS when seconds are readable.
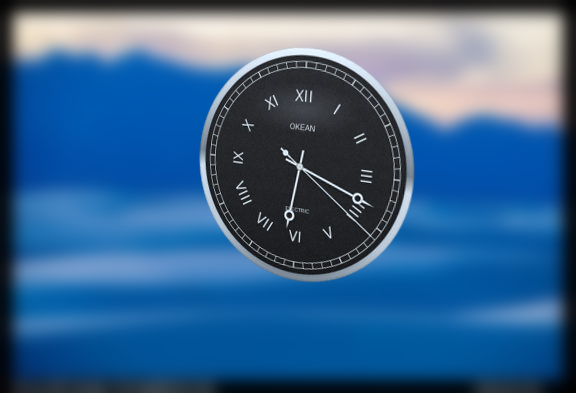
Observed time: **6:18:21**
